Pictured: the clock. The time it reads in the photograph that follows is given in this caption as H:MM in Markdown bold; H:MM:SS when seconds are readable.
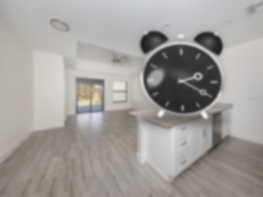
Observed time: **2:20**
